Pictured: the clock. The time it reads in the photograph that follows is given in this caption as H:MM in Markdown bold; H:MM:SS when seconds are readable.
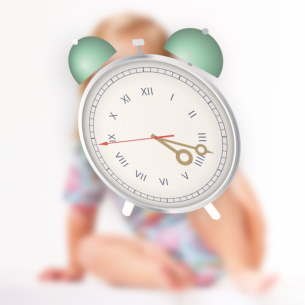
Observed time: **4:17:44**
